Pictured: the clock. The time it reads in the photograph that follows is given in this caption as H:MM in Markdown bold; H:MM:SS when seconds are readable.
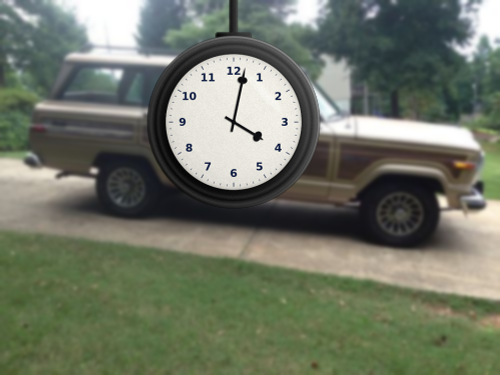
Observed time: **4:02**
